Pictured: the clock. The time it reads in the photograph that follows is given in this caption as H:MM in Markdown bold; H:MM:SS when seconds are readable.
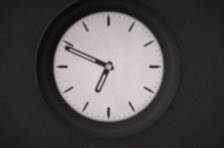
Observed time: **6:49**
